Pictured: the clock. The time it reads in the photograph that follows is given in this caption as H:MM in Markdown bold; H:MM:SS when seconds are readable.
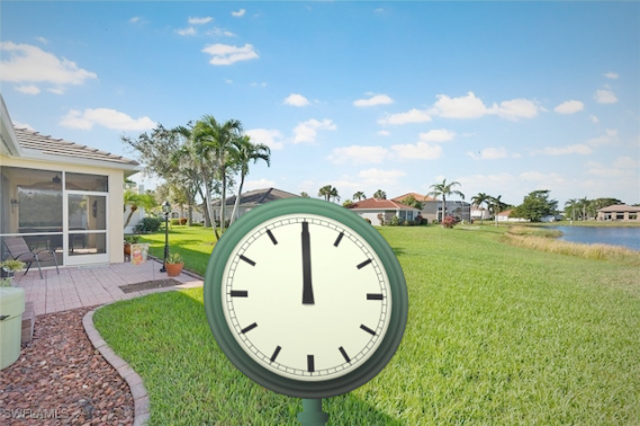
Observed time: **12:00**
